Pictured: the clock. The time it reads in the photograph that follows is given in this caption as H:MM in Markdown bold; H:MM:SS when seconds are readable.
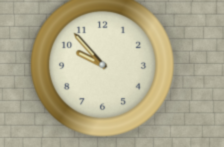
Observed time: **9:53**
